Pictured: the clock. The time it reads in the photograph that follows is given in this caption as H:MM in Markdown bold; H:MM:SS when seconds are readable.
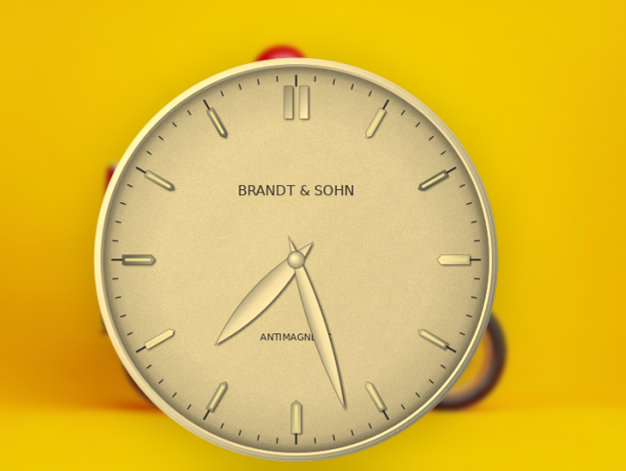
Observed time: **7:27**
